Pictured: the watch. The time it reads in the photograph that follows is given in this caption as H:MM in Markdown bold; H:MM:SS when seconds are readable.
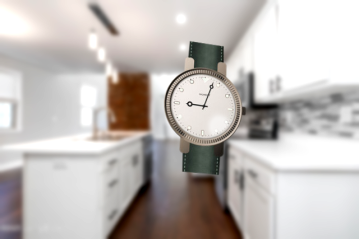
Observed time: **9:03**
